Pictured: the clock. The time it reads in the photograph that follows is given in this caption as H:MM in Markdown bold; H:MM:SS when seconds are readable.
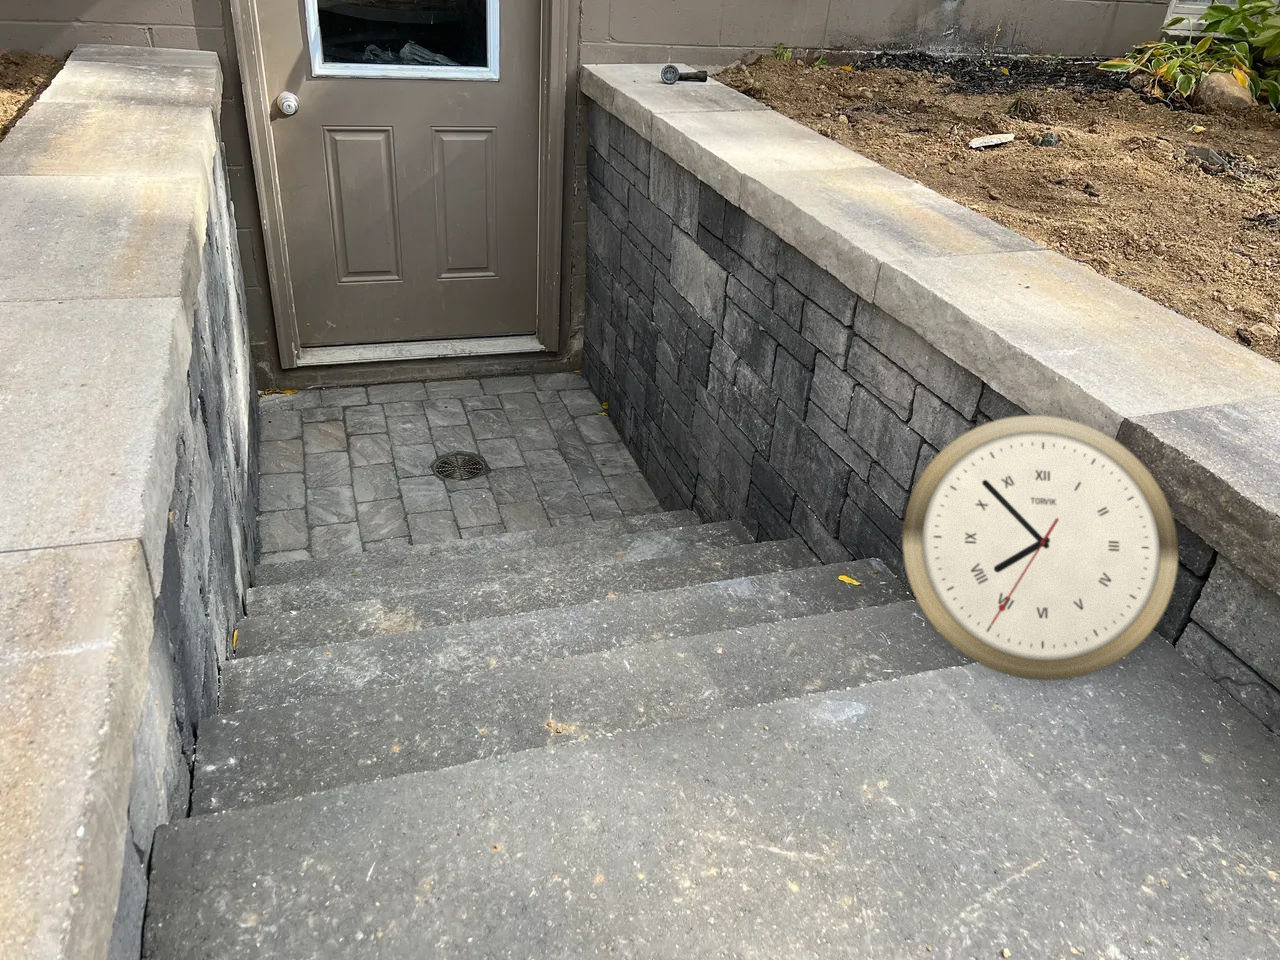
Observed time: **7:52:35**
